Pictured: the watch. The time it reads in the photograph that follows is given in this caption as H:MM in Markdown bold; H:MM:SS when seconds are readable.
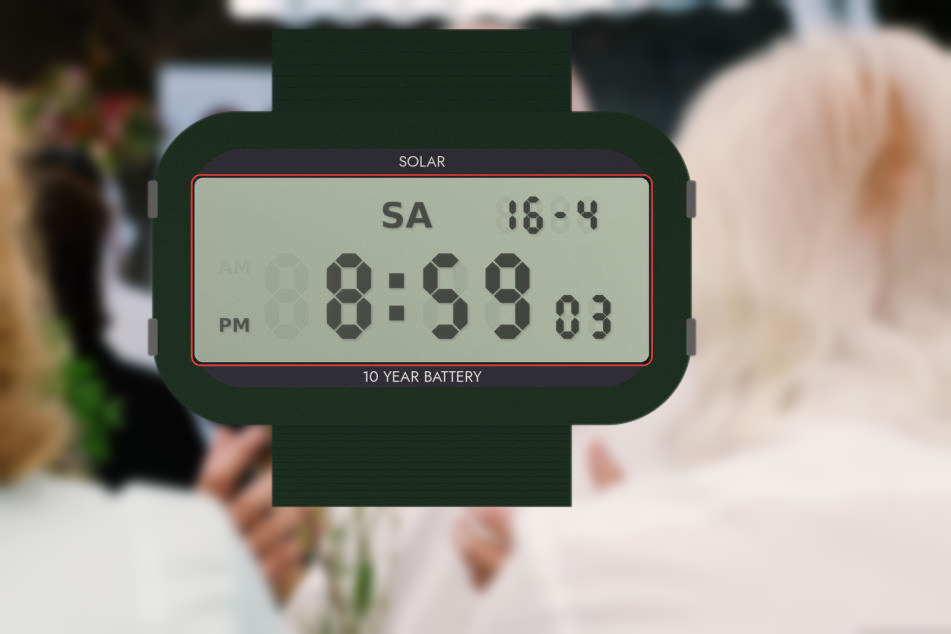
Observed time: **8:59:03**
